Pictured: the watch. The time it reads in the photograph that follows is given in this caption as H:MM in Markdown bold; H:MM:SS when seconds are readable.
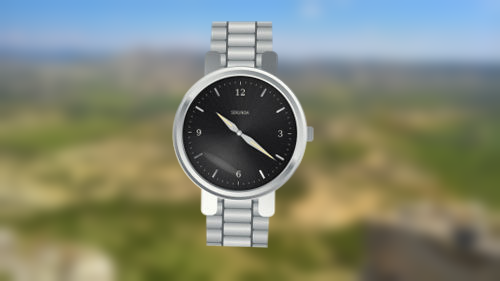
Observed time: **10:21**
